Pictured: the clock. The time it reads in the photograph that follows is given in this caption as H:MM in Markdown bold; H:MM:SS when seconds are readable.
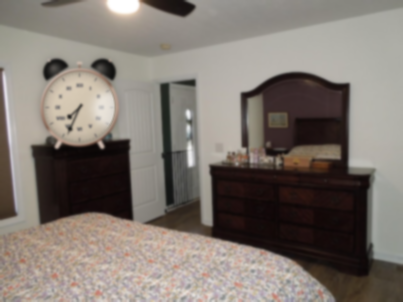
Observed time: **7:34**
